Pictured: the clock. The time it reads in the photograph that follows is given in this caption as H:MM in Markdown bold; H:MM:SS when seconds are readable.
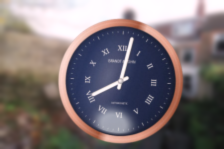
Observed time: **8:02**
